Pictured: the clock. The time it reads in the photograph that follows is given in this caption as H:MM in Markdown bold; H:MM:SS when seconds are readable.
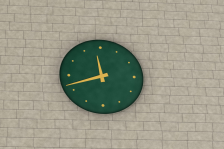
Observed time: **11:42**
